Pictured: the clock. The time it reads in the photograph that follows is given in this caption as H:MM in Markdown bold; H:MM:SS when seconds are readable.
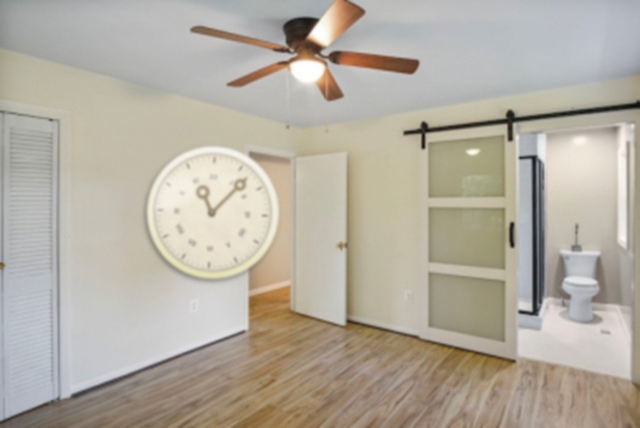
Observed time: **11:07**
